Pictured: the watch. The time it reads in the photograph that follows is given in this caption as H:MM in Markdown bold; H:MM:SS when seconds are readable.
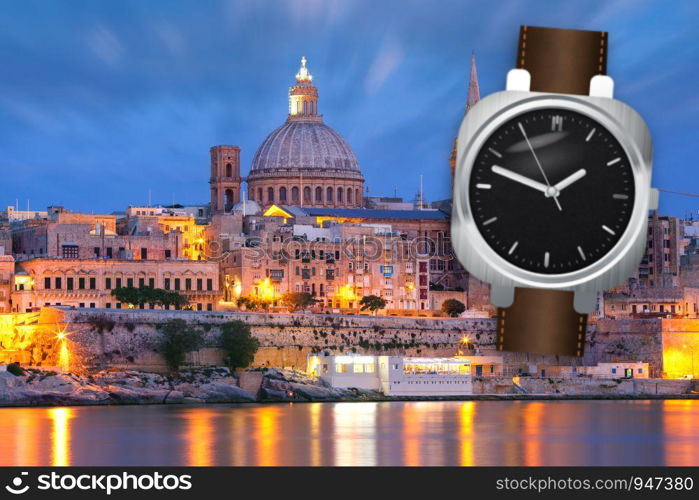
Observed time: **1:47:55**
